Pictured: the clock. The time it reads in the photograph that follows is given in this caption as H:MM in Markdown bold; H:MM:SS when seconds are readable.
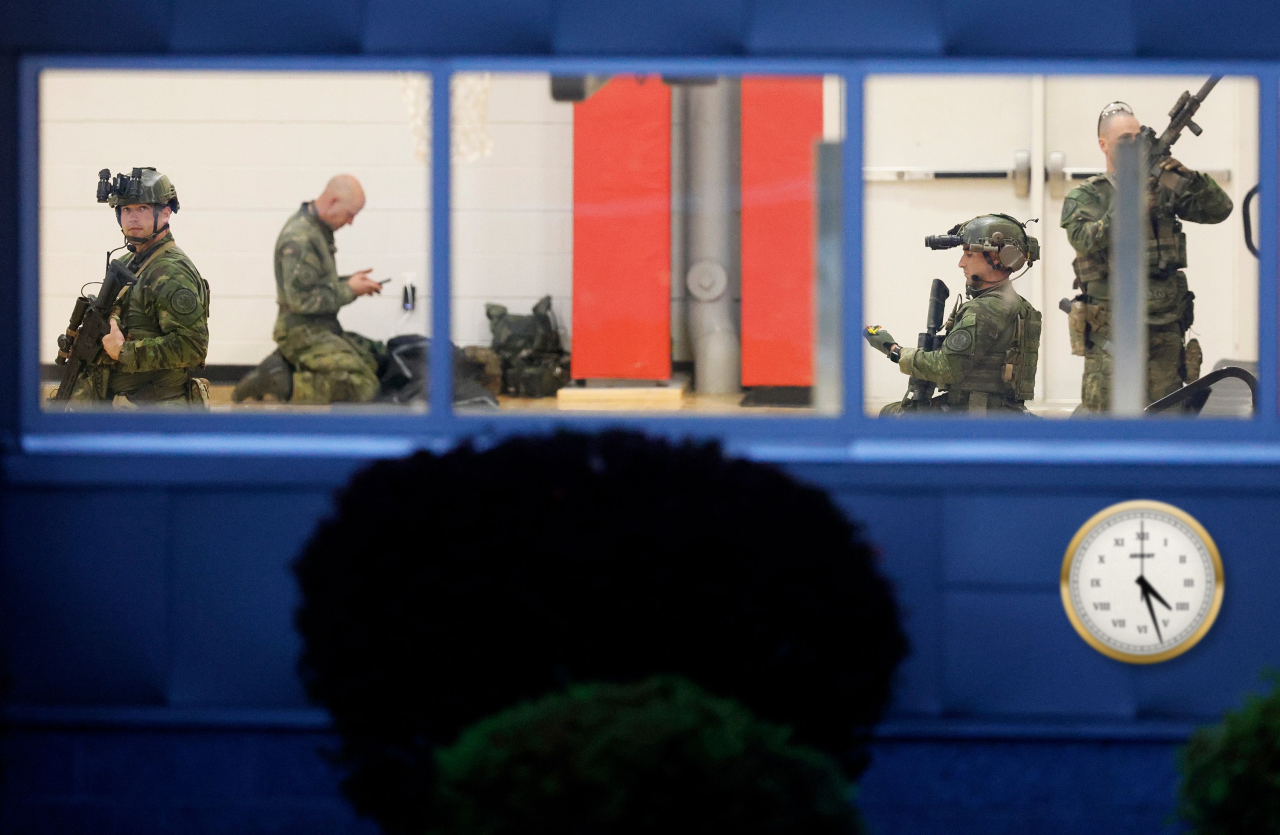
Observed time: **4:27:00**
